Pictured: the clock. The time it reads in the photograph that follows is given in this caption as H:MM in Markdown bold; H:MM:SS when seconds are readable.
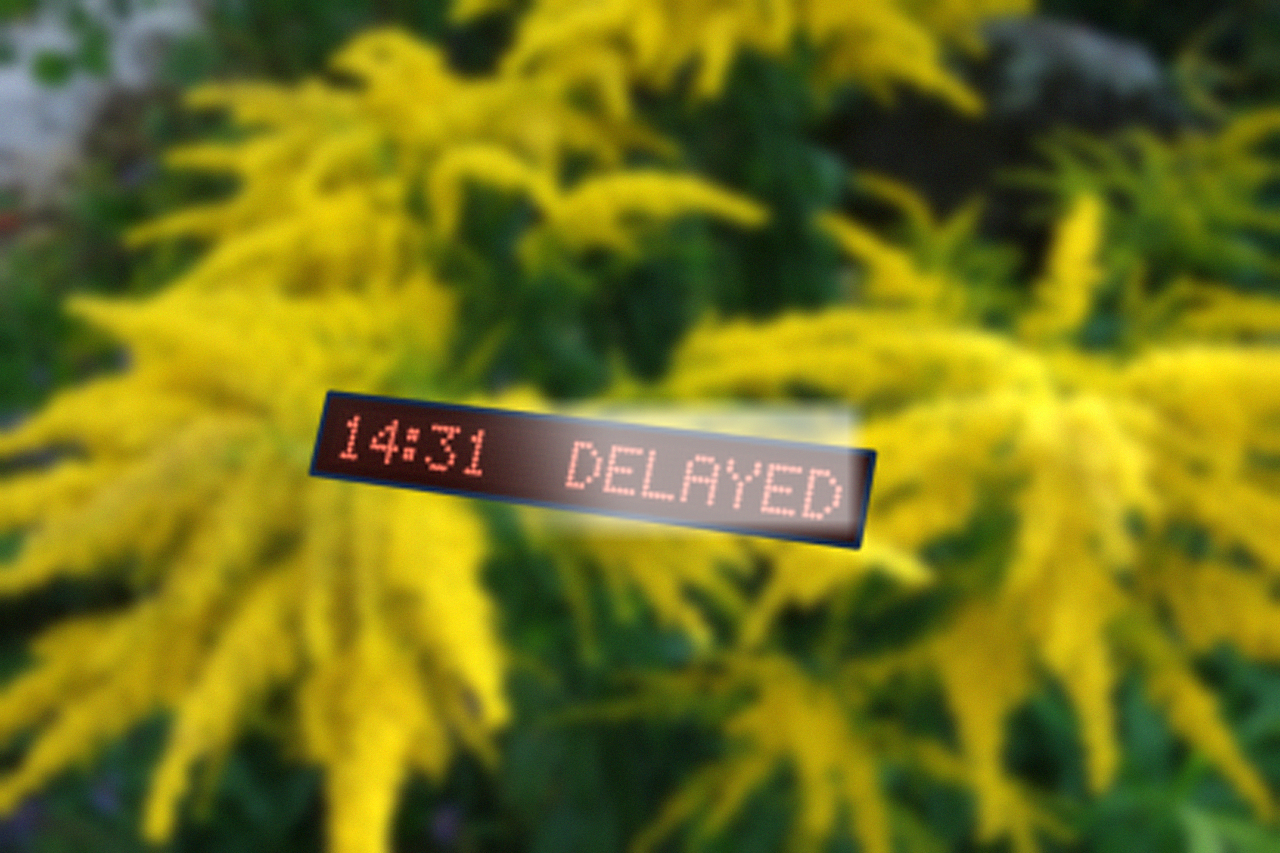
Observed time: **14:31**
